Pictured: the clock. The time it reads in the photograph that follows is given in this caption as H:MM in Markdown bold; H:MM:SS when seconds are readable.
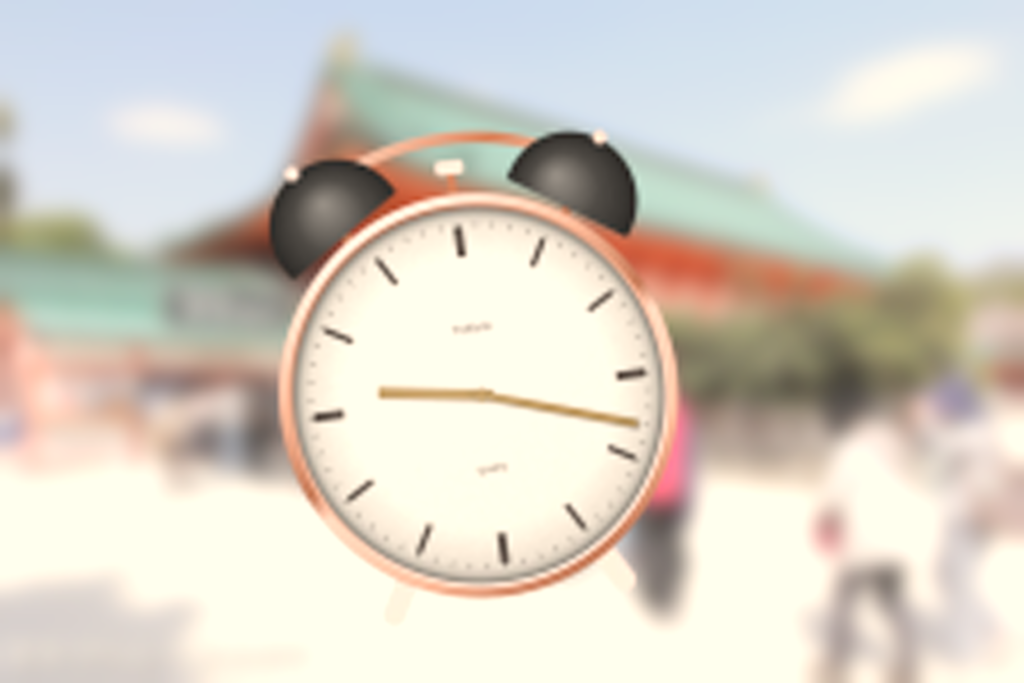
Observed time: **9:18**
